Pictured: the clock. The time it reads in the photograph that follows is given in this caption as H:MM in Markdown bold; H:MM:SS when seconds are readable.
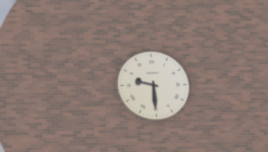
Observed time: **9:30**
